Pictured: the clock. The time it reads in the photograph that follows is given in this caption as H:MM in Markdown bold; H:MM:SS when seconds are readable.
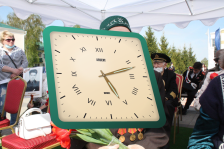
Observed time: **5:12**
